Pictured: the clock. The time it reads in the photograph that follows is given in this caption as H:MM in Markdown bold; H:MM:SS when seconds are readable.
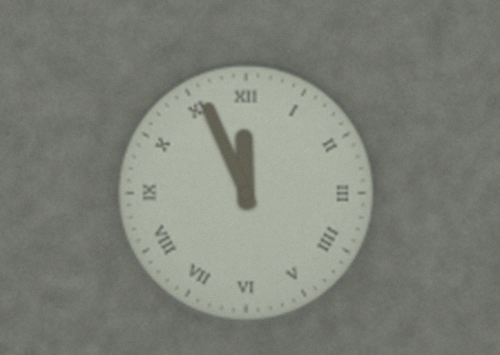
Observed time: **11:56**
